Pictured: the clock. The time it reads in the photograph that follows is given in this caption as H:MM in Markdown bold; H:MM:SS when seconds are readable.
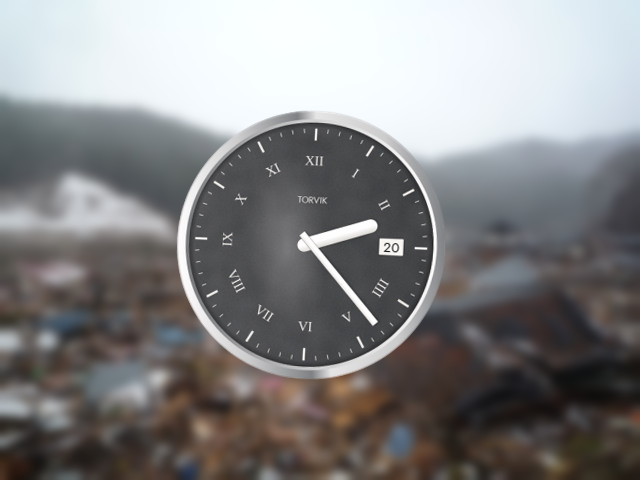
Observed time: **2:23**
